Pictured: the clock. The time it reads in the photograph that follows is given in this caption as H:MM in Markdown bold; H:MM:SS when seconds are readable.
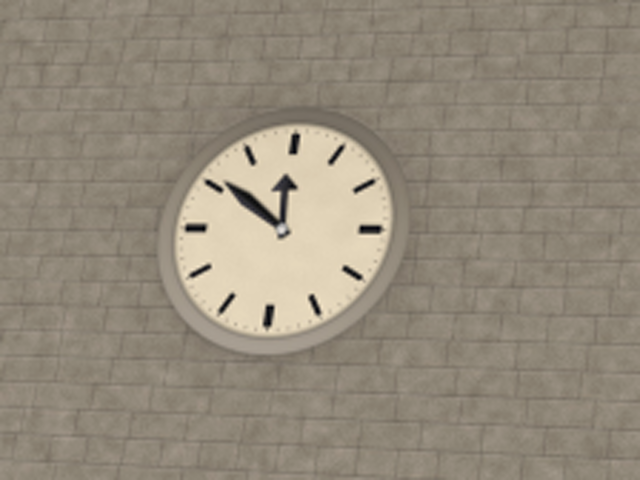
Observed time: **11:51**
